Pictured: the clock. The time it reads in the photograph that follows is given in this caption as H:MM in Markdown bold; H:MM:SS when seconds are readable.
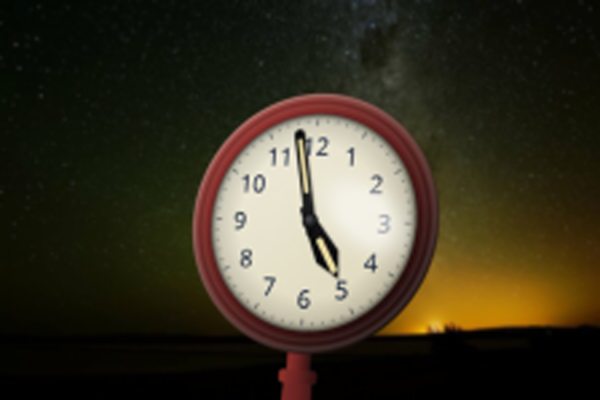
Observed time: **4:58**
